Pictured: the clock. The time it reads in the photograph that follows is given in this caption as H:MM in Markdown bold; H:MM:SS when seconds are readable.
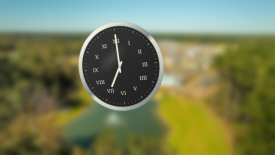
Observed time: **7:00**
